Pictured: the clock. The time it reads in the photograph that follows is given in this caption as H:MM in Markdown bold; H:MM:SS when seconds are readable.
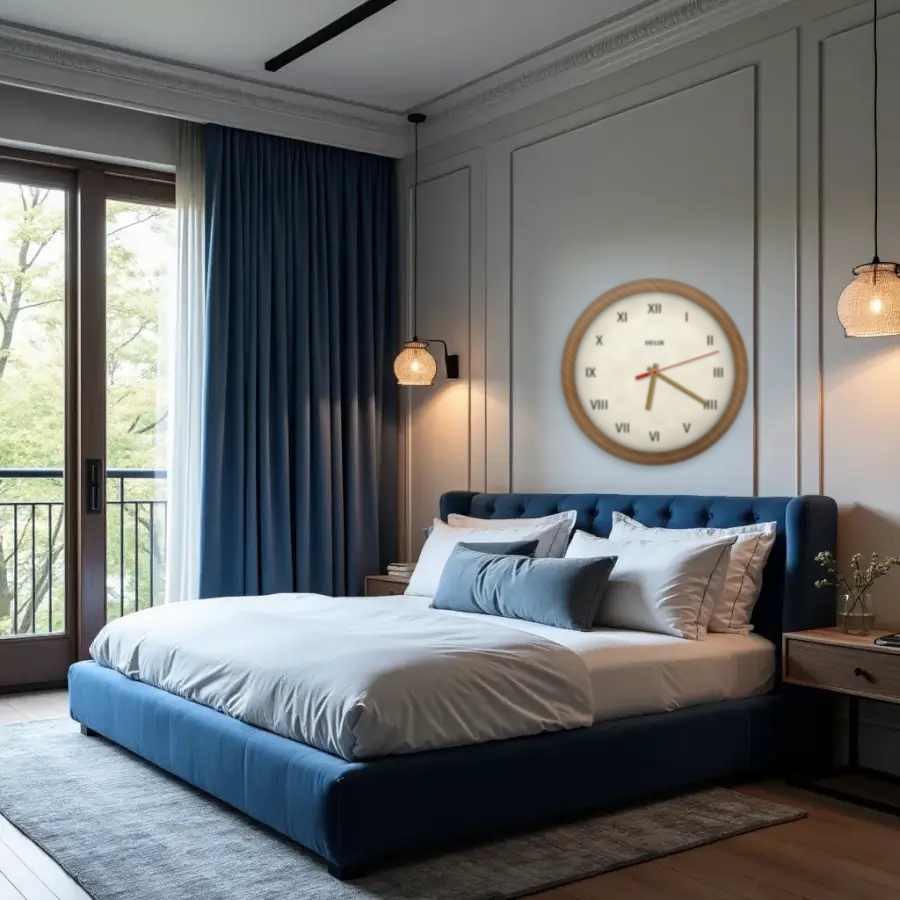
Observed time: **6:20:12**
